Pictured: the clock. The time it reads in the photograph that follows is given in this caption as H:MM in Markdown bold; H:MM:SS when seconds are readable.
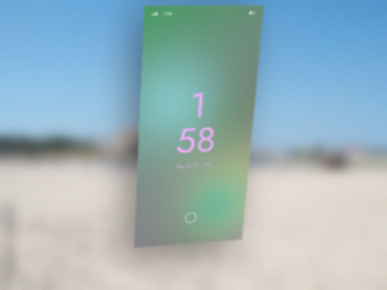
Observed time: **1:58**
